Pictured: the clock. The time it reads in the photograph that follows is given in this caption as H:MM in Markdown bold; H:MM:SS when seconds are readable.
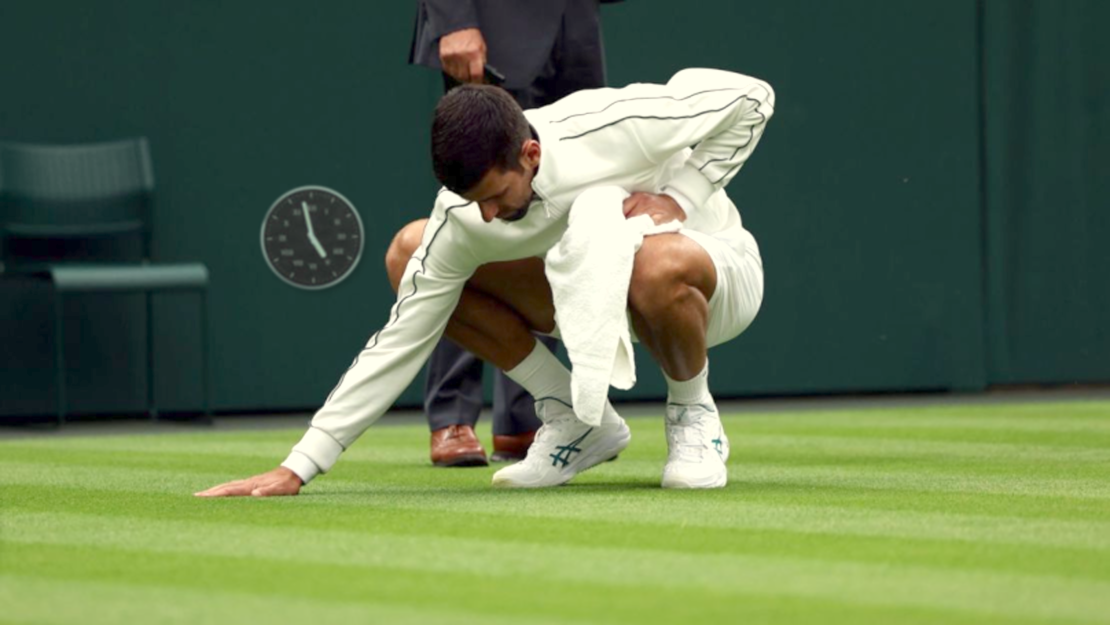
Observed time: **4:58**
